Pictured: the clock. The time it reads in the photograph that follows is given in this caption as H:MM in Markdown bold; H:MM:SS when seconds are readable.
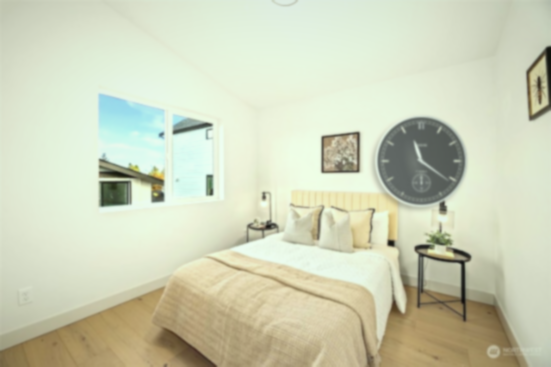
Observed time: **11:21**
